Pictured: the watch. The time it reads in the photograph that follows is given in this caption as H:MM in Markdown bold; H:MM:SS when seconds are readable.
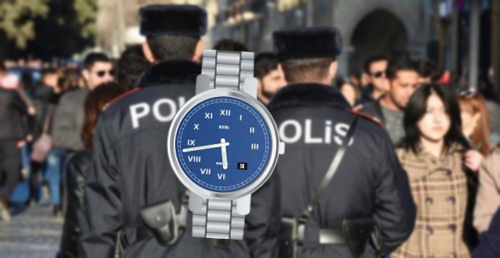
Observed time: **5:43**
